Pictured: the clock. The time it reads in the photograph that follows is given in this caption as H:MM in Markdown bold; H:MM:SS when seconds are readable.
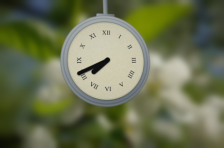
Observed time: **7:41**
